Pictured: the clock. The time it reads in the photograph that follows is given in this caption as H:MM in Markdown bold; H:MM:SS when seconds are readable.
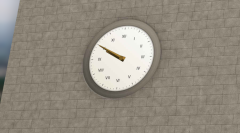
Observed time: **9:50**
